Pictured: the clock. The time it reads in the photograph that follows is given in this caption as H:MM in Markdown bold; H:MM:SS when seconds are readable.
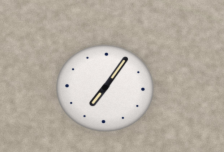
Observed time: **7:05**
